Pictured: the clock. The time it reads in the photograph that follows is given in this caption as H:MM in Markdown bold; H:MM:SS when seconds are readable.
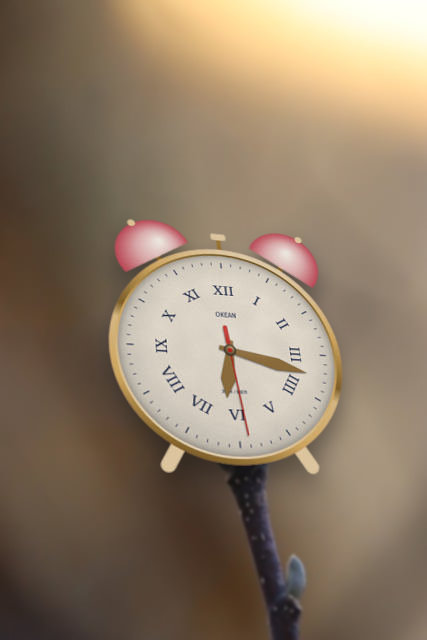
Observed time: **6:17:29**
